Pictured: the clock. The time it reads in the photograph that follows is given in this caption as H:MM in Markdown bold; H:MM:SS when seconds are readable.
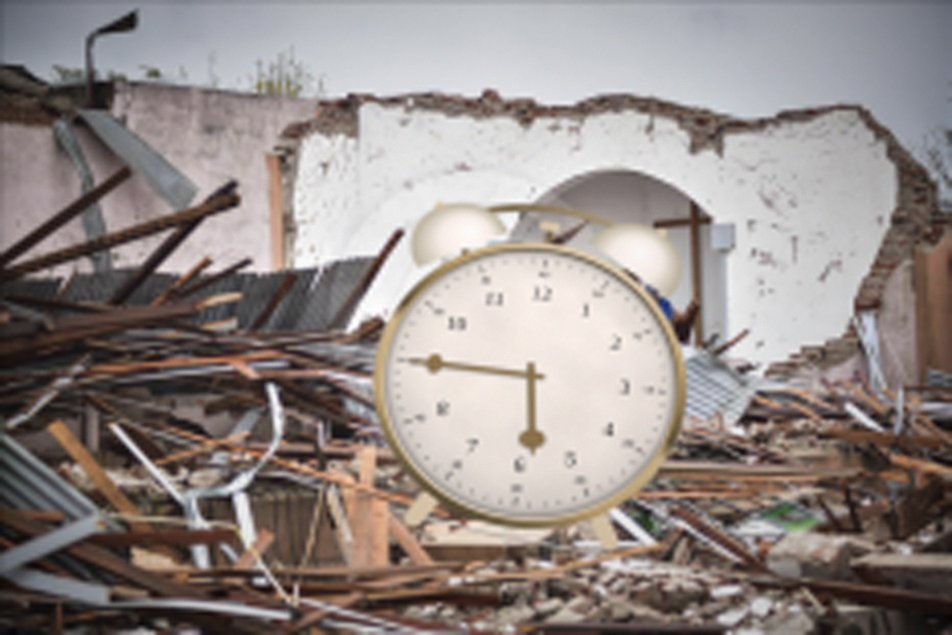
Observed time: **5:45**
